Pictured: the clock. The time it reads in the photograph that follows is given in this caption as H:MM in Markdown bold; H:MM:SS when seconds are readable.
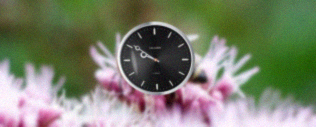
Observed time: **9:51**
